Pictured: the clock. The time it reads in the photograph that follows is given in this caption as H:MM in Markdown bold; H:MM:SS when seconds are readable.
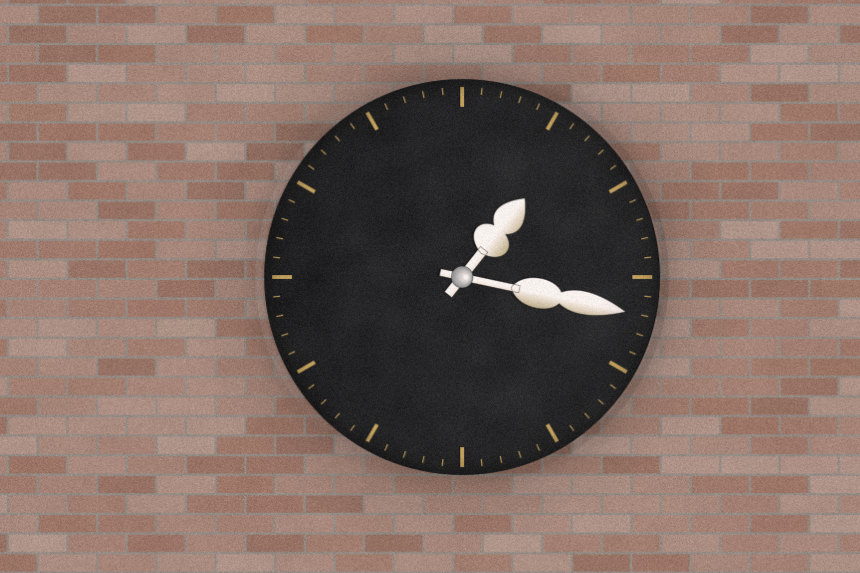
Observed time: **1:17**
